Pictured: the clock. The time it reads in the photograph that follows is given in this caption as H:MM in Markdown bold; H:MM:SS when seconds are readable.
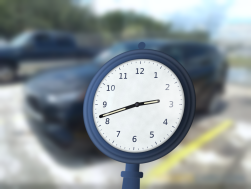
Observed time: **2:42**
